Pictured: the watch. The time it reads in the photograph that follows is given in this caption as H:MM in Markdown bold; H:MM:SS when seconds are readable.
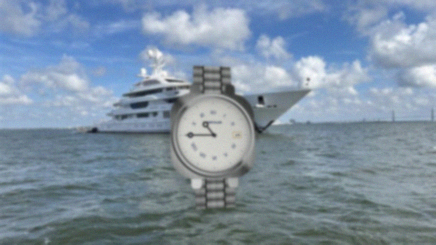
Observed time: **10:45**
